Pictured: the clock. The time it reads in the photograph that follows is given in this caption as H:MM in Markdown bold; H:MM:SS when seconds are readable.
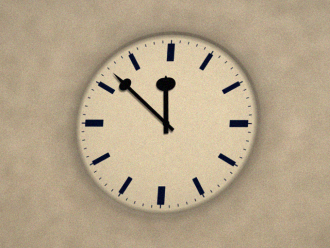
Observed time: **11:52**
